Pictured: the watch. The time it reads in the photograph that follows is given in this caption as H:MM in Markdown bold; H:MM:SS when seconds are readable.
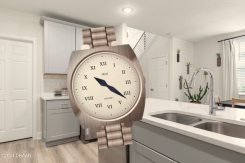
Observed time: **10:22**
